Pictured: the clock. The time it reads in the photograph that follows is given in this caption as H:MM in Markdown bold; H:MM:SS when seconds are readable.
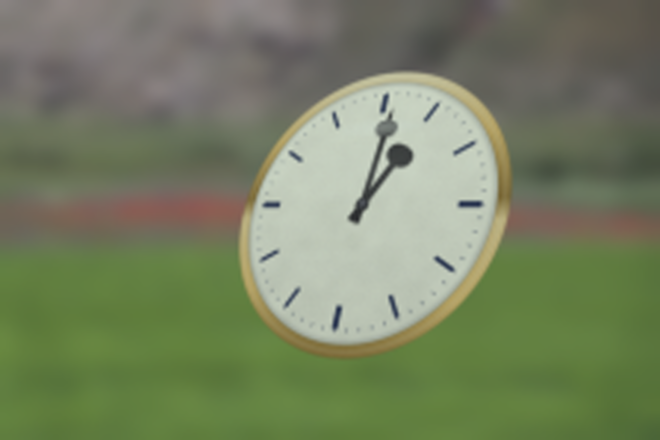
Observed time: **1:01**
